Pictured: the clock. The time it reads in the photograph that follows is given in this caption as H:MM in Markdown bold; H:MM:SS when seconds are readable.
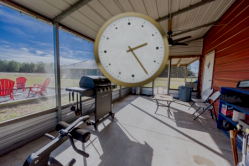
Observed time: **2:25**
